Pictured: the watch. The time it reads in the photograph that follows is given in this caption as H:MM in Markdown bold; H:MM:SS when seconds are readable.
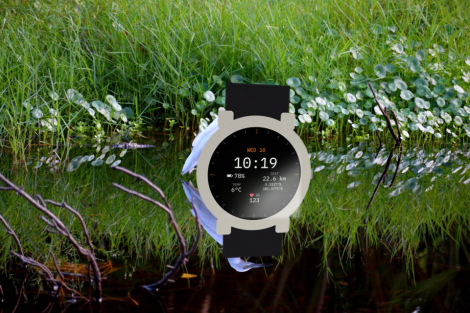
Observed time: **10:19**
